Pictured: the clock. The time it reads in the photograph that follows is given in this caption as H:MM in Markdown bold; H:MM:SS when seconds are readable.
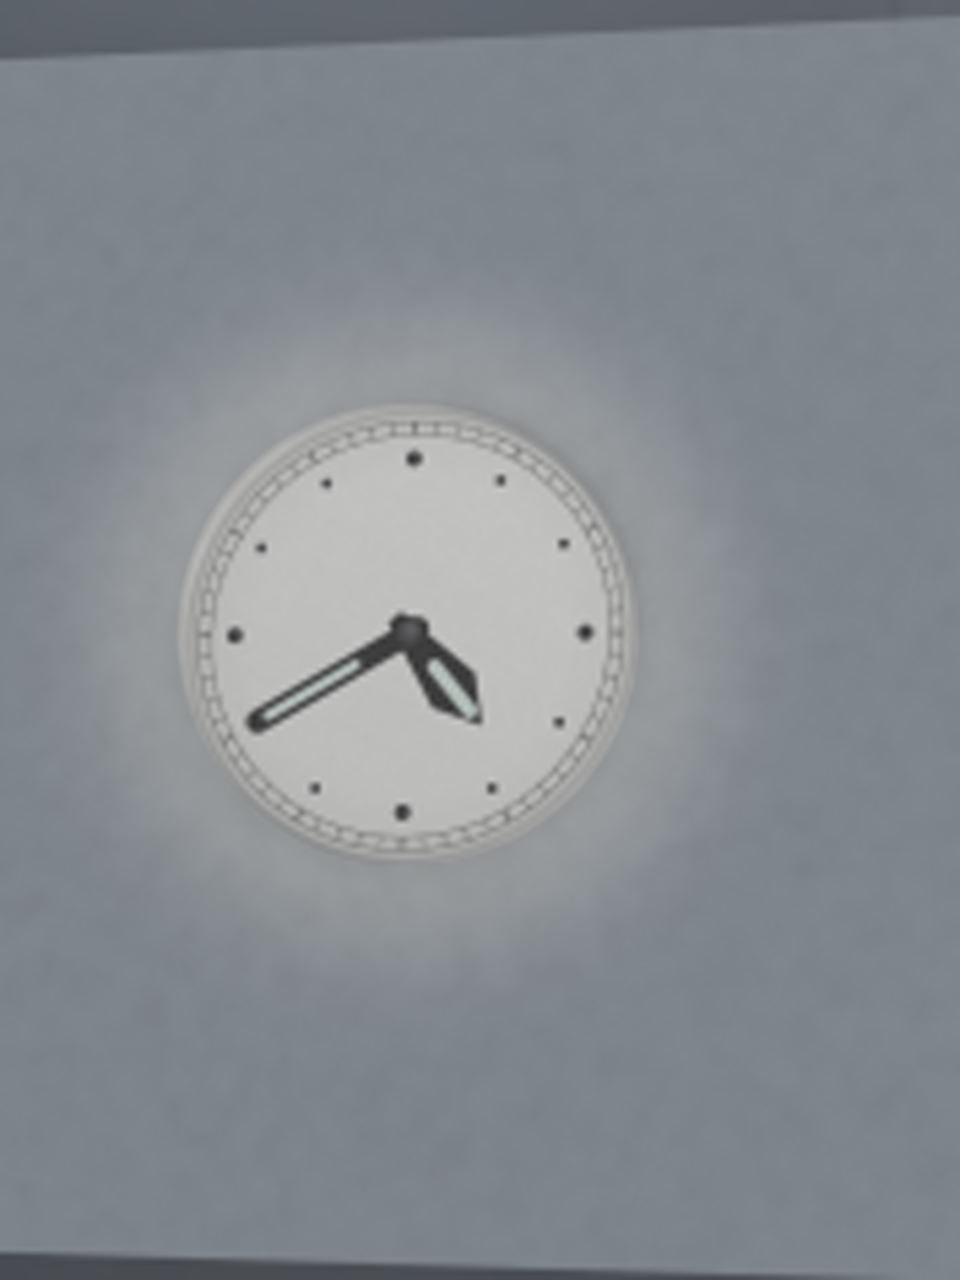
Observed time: **4:40**
